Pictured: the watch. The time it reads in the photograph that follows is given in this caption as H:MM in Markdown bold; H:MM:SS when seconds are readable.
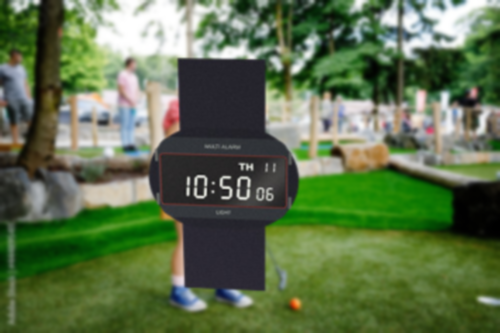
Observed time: **10:50:06**
